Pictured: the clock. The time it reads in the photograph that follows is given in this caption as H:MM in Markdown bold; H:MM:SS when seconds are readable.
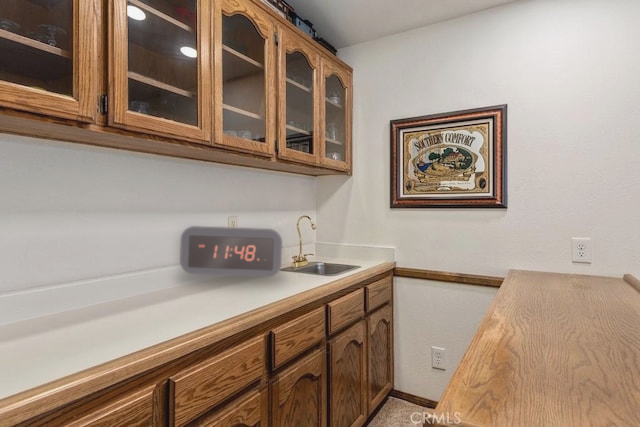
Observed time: **11:48**
